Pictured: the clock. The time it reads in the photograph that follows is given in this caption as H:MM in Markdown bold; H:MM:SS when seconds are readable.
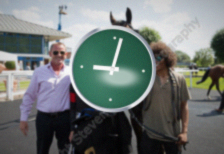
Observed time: **9:02**
